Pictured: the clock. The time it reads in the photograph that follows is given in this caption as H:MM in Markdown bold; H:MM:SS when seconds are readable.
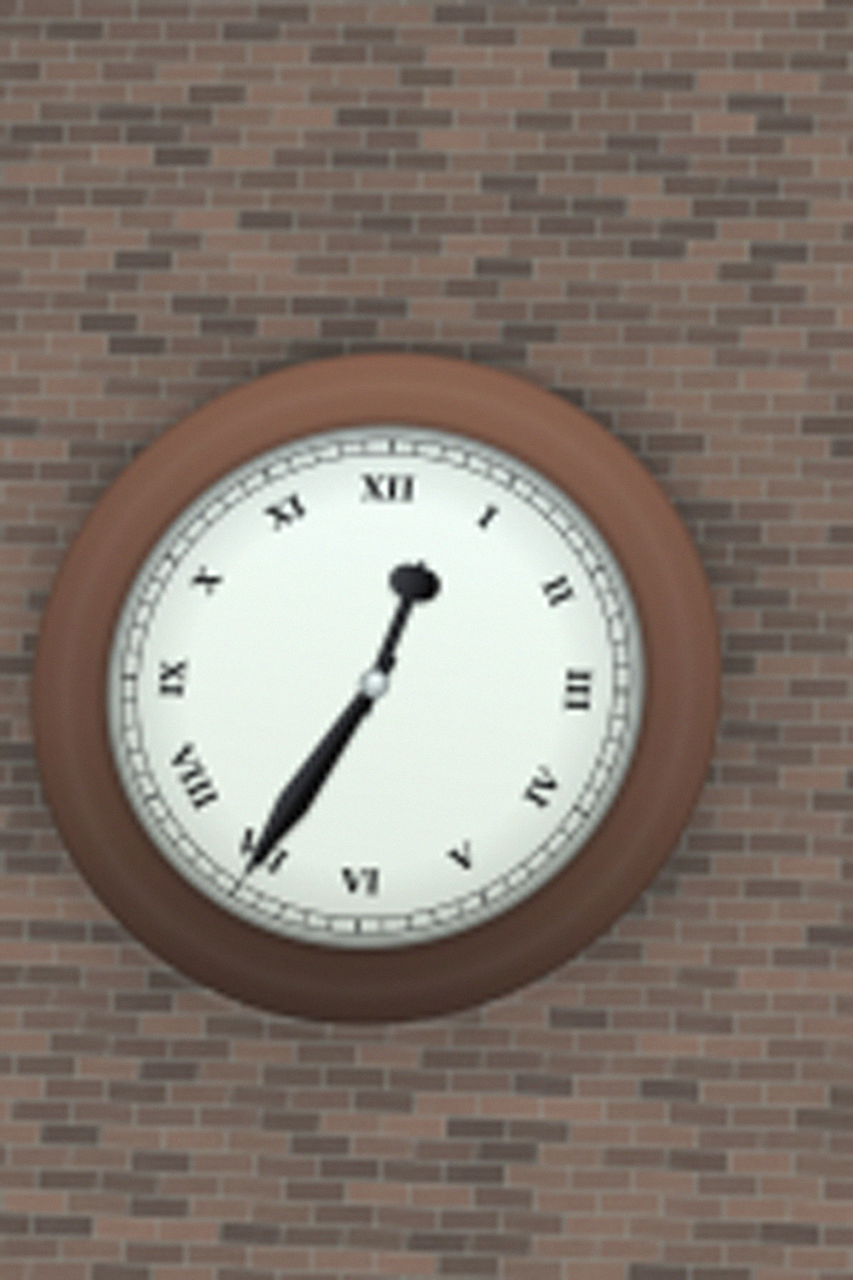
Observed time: **12:35**
